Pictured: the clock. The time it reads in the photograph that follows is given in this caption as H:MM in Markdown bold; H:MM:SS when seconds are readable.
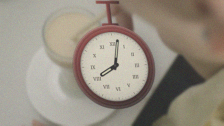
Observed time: **8:02**
